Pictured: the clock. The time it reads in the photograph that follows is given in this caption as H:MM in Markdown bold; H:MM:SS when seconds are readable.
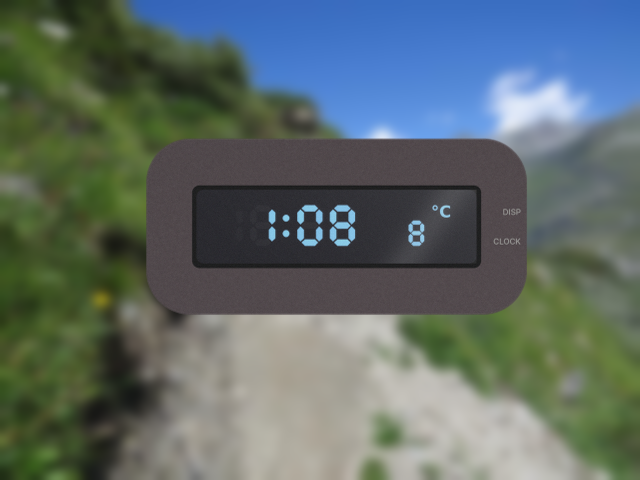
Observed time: **1:08**
